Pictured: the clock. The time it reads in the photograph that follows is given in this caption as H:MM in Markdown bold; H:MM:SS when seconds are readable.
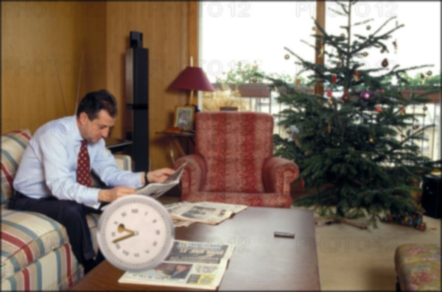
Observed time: **9:42**
